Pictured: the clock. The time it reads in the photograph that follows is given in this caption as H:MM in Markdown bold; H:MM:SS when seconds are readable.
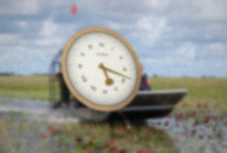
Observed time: **5:18**
